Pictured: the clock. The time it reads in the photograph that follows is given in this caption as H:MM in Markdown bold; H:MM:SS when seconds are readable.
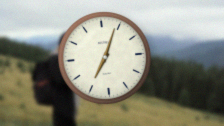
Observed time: **7:04**
